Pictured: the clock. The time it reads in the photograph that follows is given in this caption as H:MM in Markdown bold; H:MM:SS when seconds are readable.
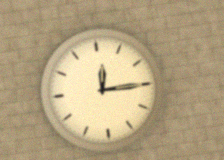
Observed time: **12:15**
